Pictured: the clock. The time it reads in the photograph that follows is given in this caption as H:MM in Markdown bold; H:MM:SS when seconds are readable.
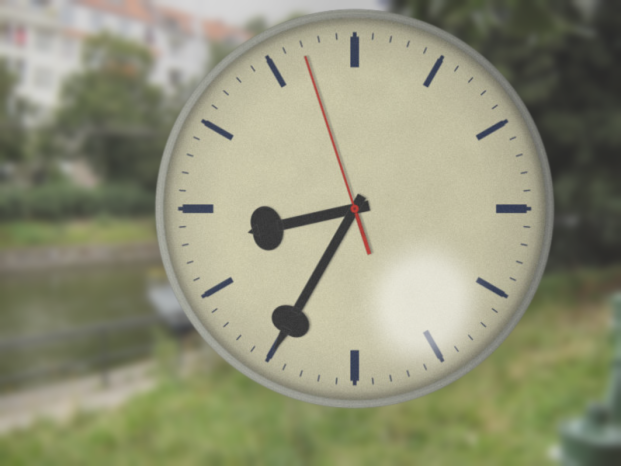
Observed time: **8:34:57**
